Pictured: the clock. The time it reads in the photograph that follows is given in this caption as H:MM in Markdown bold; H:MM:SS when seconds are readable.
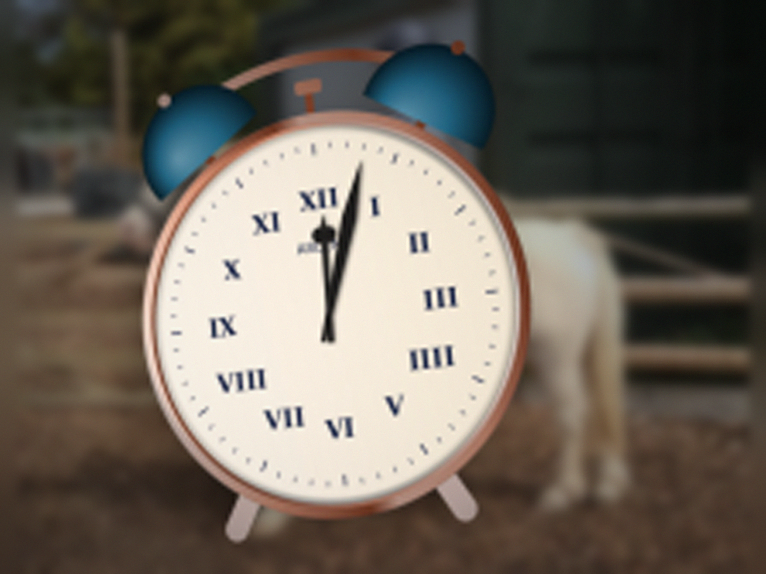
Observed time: **12:03**
